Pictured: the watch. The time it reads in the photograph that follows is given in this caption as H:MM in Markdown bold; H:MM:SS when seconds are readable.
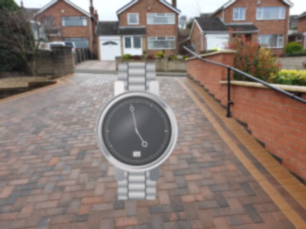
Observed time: **4:58**
